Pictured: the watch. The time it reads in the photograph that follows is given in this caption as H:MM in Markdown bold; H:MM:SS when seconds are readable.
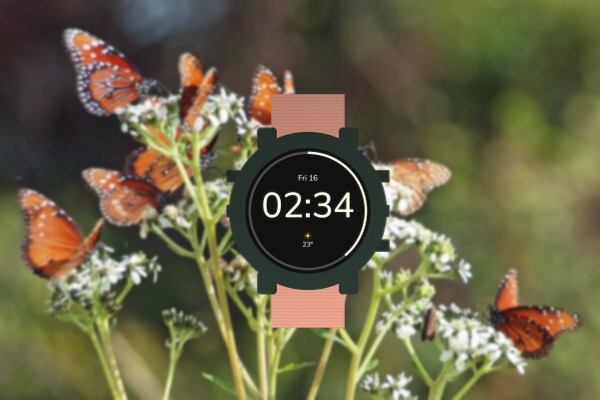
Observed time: **2:34**
